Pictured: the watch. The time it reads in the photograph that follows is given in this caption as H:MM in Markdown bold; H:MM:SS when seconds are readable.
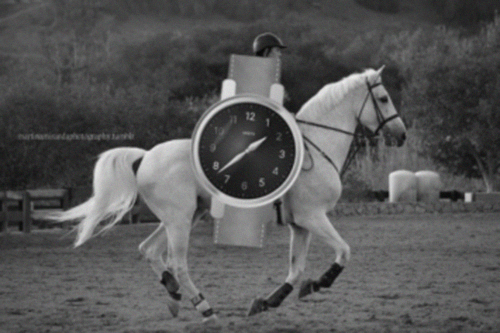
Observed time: **1:38**
